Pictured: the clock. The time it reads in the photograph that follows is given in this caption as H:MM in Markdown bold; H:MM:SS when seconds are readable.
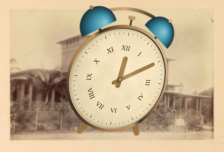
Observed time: **12:10**
